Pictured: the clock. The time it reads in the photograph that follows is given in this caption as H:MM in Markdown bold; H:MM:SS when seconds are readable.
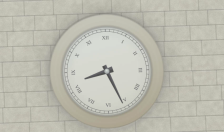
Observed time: **8:26**
